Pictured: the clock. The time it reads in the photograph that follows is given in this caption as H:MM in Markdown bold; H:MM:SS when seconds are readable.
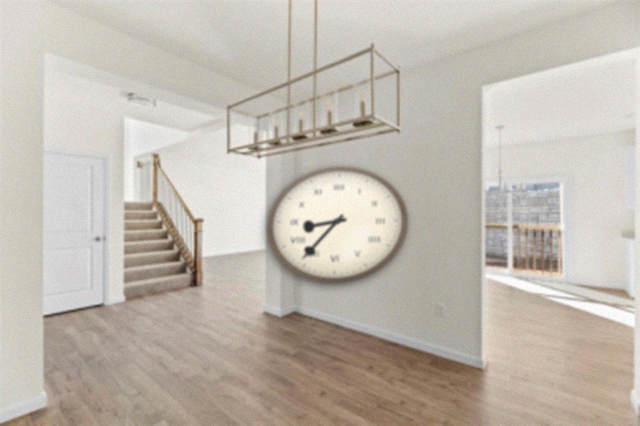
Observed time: **8:36**
